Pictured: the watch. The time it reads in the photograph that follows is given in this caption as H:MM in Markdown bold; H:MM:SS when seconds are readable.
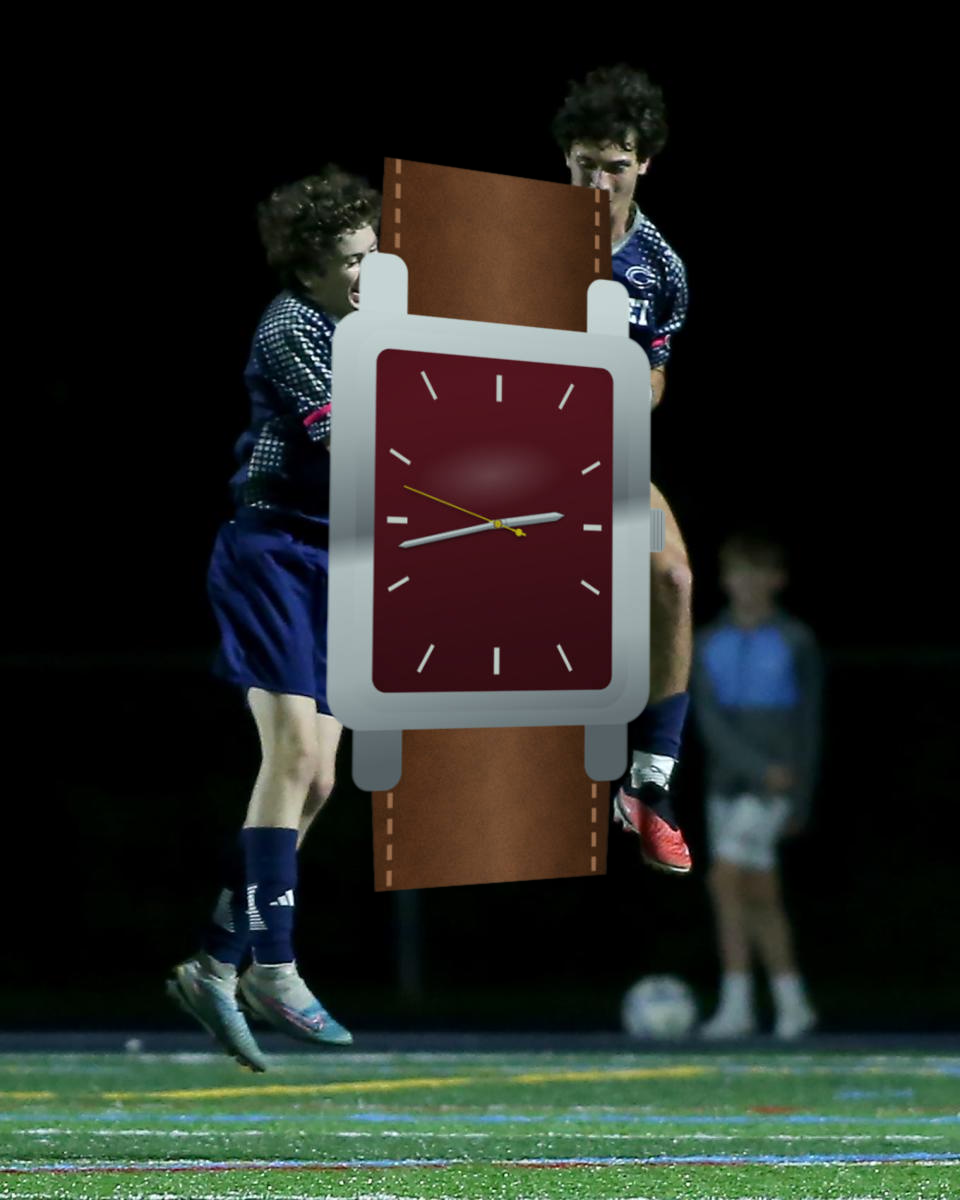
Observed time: **2:42:48**
